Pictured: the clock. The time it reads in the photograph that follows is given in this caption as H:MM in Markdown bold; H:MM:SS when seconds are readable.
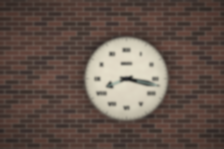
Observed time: **8:17**
